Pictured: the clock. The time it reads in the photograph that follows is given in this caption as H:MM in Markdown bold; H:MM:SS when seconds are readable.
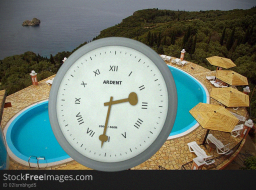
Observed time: **2:31**
